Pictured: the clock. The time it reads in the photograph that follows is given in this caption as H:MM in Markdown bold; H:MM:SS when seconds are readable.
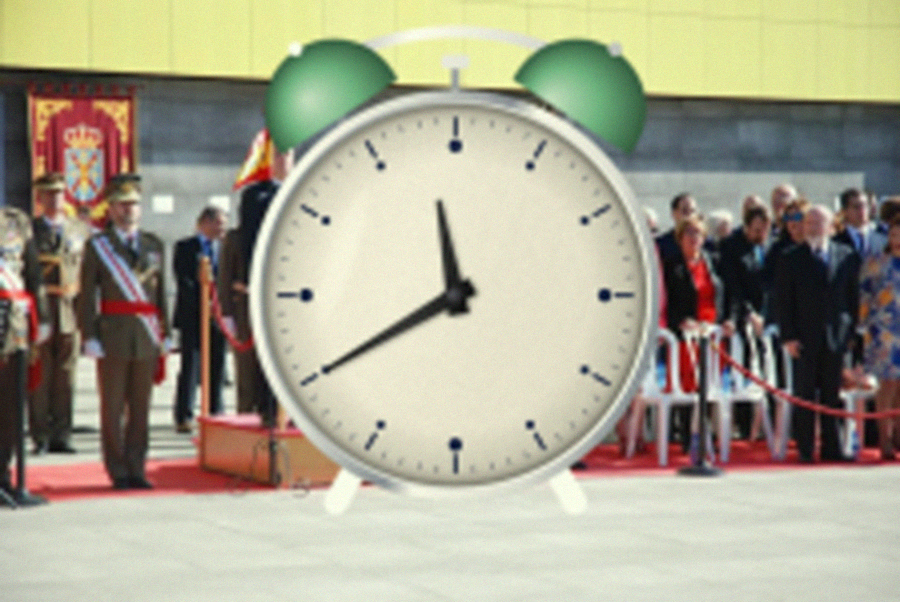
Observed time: **11:40**
